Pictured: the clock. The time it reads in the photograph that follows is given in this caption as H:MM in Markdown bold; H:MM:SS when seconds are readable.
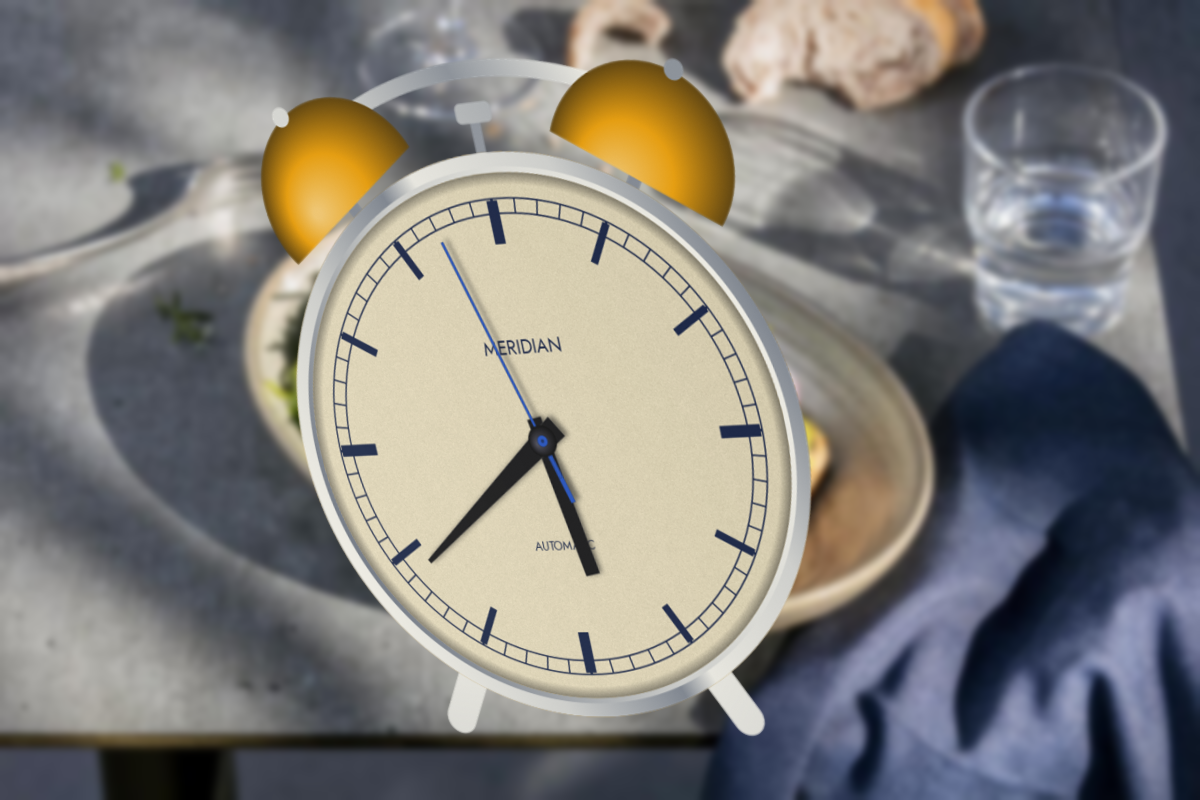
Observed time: **5:38:57**
